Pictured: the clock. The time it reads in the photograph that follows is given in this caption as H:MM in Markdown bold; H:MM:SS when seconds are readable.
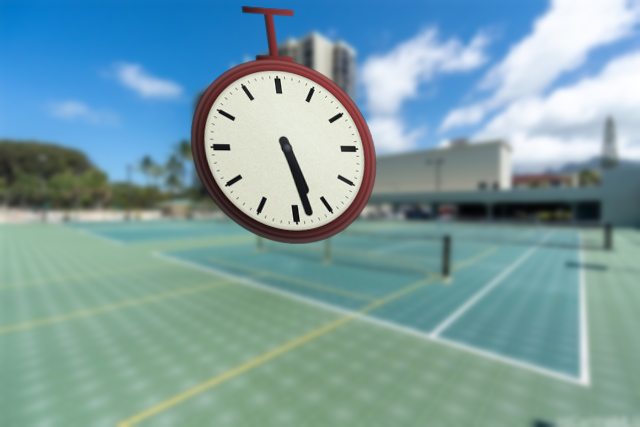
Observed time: **5:28**
